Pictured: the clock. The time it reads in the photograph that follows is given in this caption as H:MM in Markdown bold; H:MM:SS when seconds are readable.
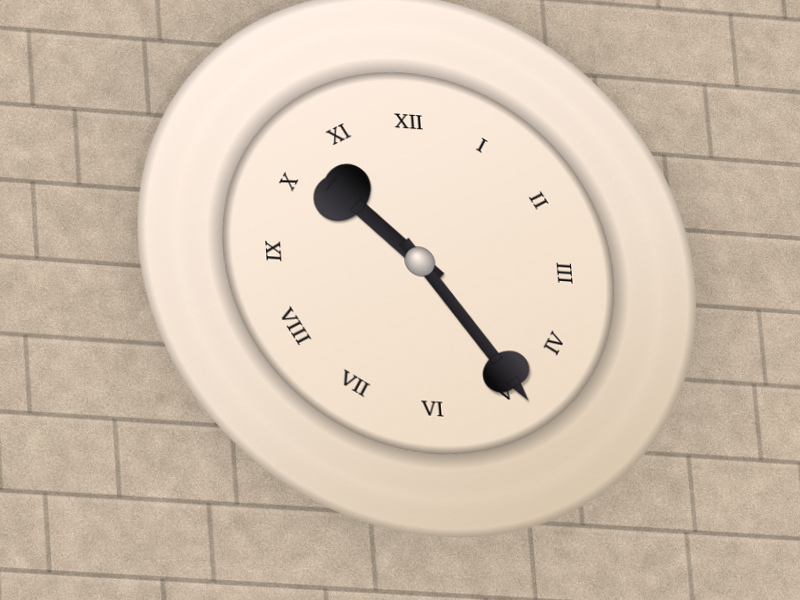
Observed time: **10:24**
